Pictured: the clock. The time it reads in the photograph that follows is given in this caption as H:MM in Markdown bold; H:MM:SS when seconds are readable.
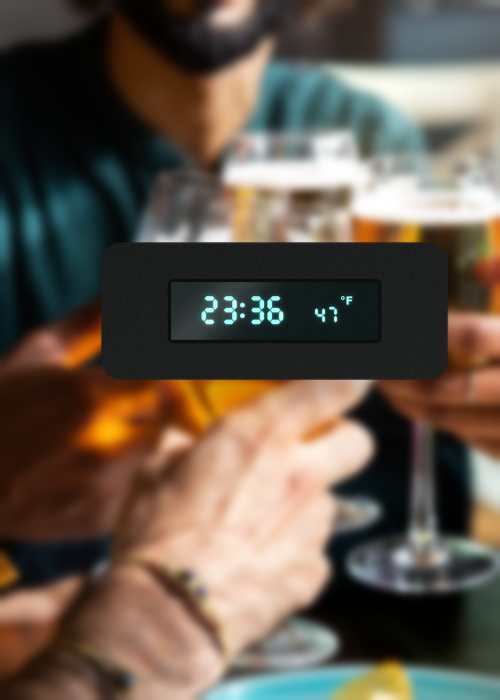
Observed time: **23:36**
